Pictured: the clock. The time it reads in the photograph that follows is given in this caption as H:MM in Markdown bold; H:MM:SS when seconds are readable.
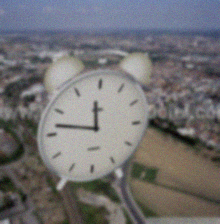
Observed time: **11:47**
